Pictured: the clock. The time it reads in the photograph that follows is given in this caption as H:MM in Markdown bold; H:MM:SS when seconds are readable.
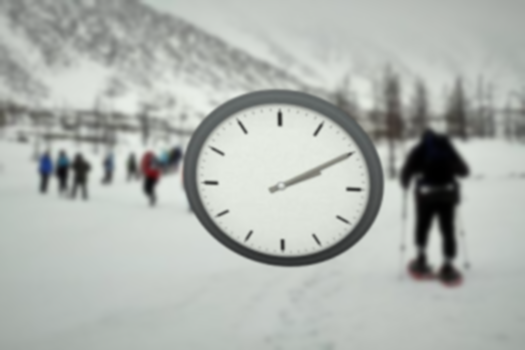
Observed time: **2:10**
